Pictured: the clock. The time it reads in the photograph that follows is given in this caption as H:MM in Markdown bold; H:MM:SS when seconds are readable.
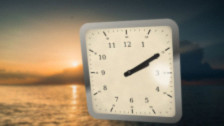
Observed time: **2:10**
